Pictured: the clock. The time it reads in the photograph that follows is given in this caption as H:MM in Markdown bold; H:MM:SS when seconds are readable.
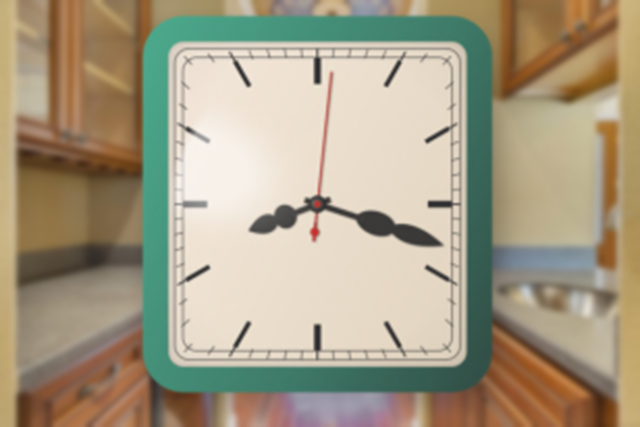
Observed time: **8:18:01**
